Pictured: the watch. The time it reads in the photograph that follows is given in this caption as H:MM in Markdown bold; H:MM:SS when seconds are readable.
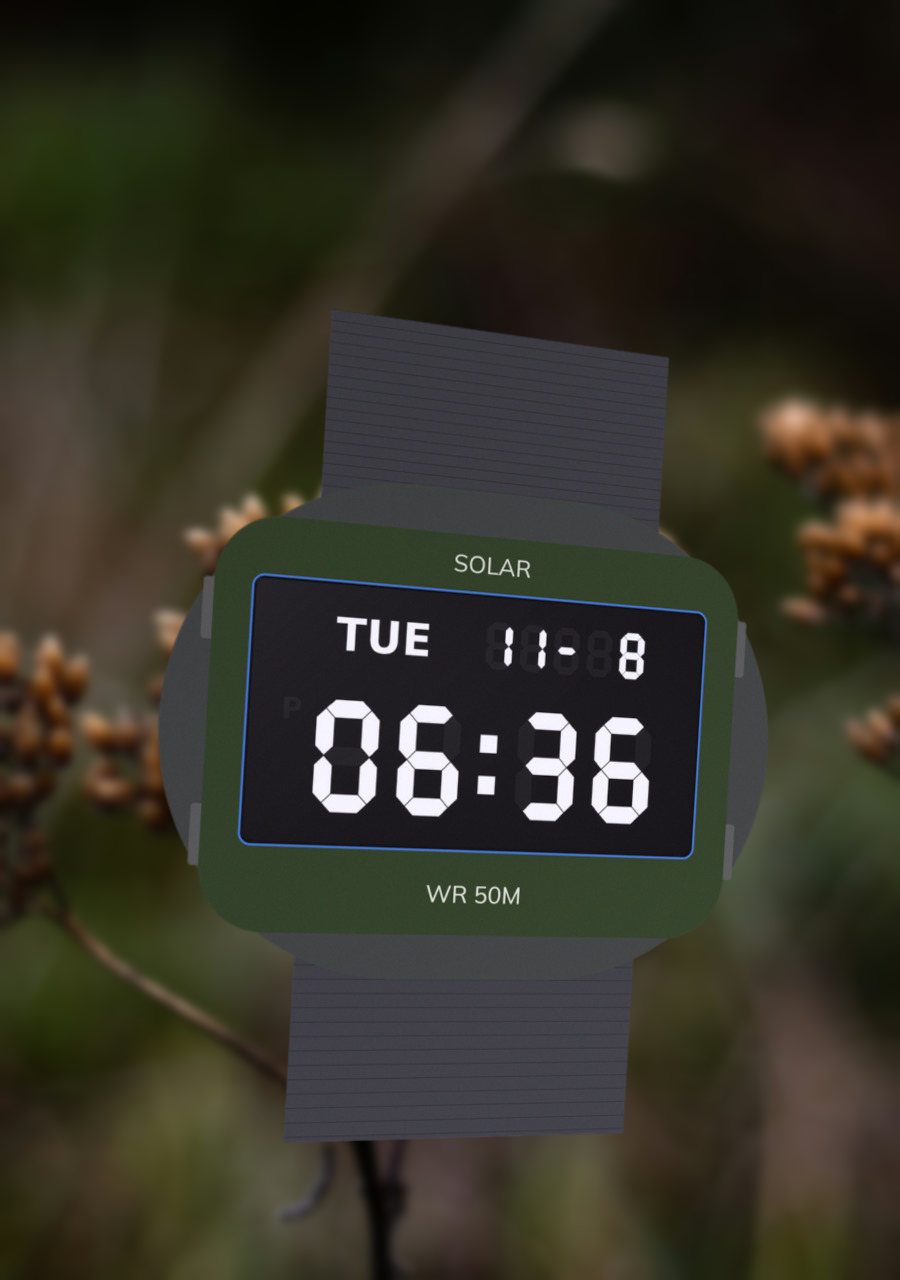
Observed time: **6:36**
